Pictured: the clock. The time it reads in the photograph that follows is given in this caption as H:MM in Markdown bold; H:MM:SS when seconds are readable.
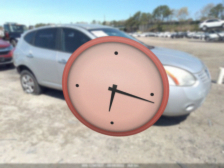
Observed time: **6:17**
